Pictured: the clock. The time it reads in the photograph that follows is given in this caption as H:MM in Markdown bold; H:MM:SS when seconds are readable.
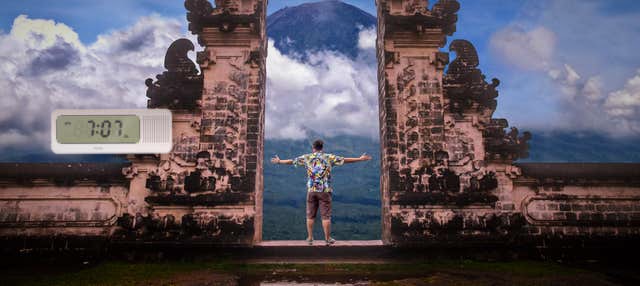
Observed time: **7:07**
